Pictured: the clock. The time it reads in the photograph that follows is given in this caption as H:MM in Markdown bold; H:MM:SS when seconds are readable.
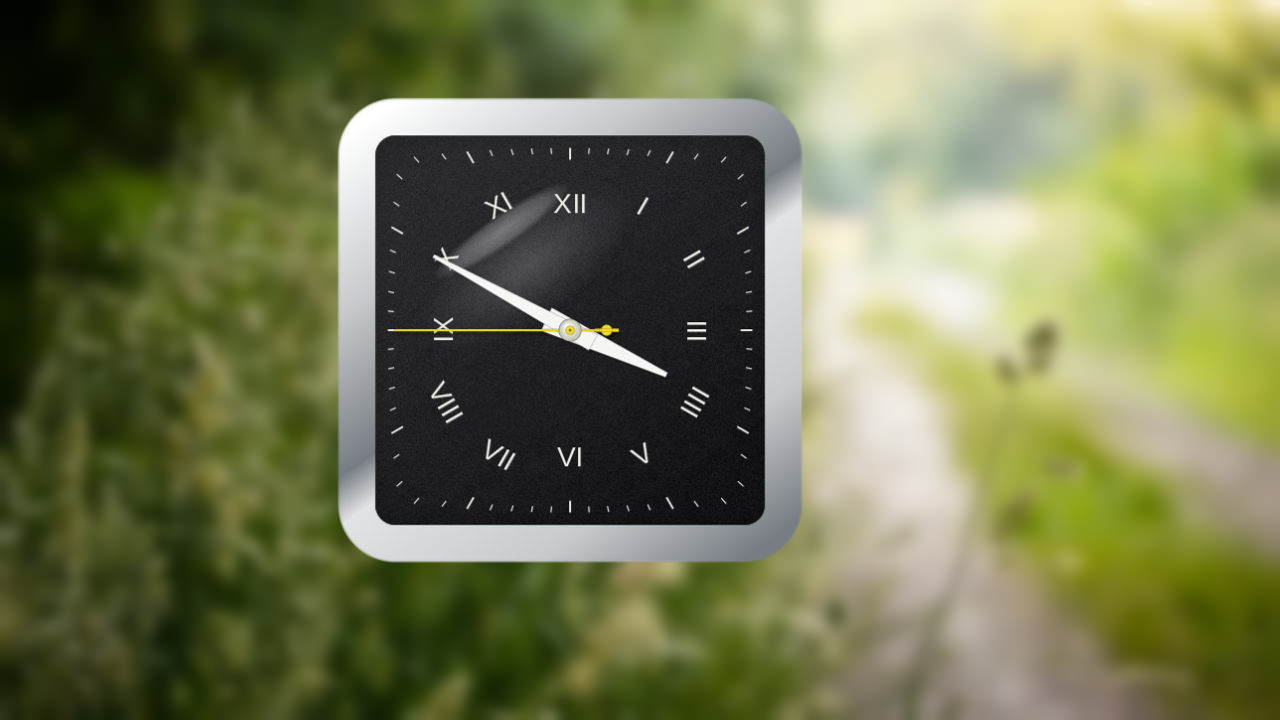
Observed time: **3:49:45**
